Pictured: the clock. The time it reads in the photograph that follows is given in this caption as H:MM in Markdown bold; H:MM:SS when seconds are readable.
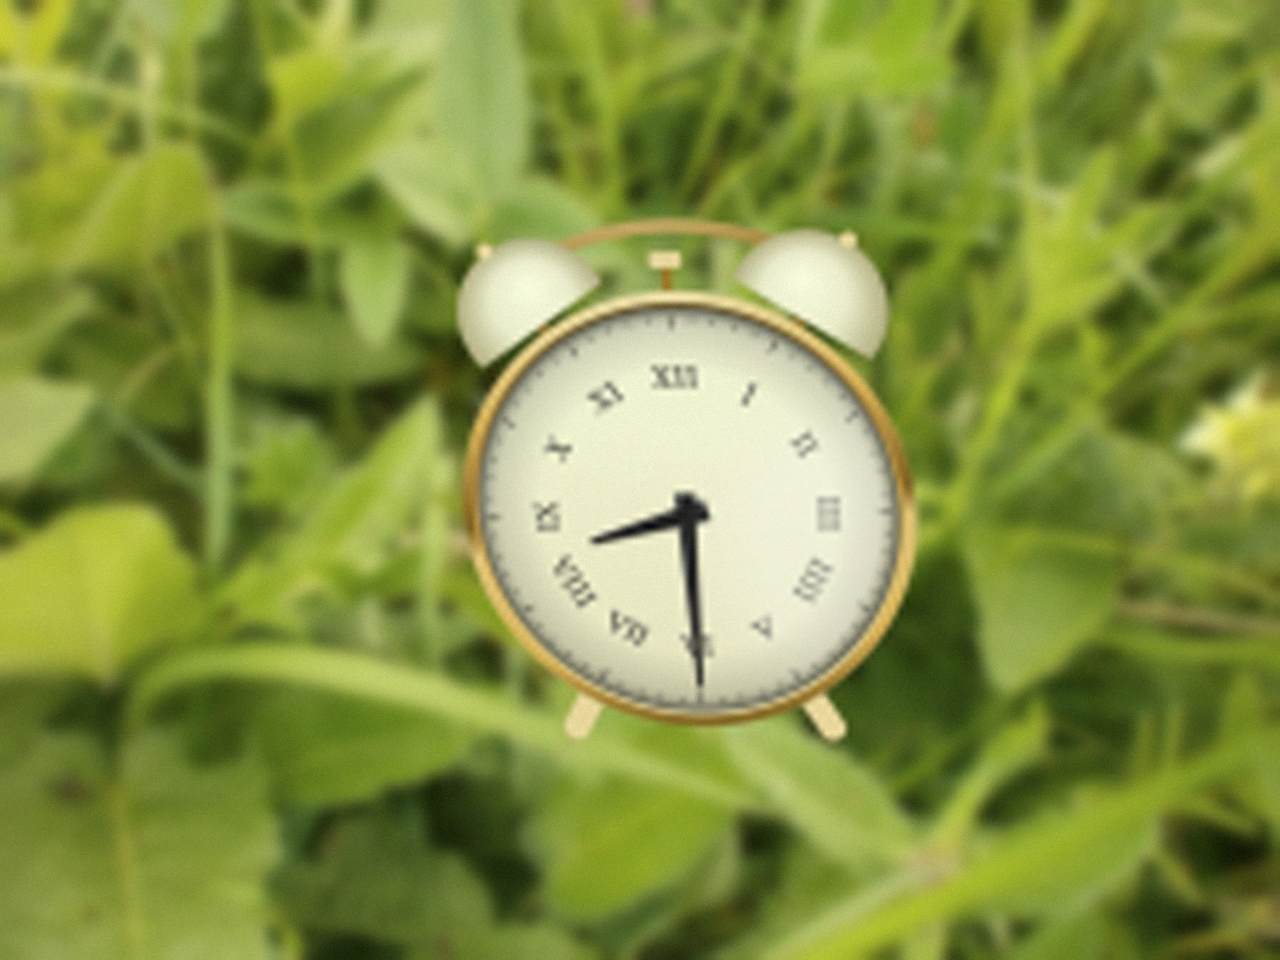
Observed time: **8:30**
